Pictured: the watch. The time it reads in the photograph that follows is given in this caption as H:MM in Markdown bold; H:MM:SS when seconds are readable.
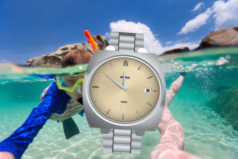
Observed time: **11:51**
